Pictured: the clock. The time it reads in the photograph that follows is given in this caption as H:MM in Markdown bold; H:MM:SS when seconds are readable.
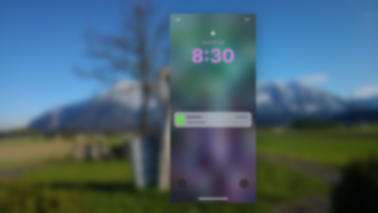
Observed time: **8:30**
